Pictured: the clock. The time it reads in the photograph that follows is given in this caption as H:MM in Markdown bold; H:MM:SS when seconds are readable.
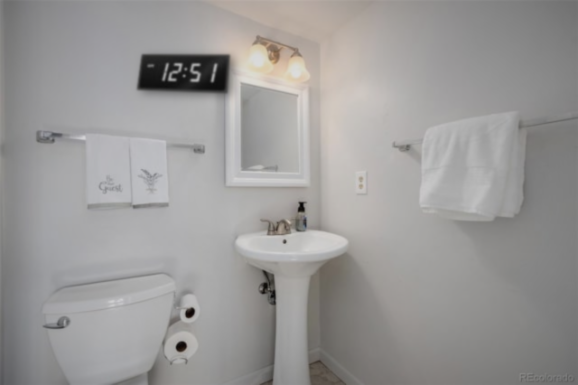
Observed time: **12:51**
